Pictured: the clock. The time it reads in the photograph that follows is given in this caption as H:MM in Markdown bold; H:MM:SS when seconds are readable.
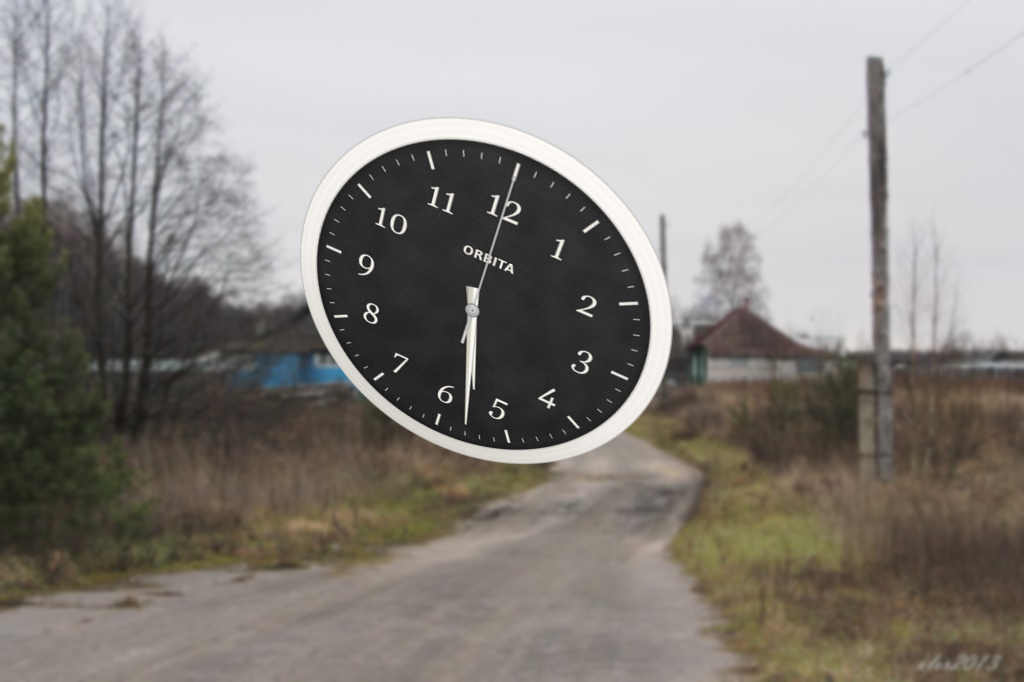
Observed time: **5:28:00**
